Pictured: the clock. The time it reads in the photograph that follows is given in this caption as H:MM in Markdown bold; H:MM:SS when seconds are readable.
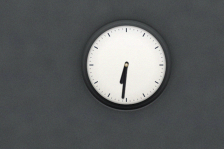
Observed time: **6:31**
